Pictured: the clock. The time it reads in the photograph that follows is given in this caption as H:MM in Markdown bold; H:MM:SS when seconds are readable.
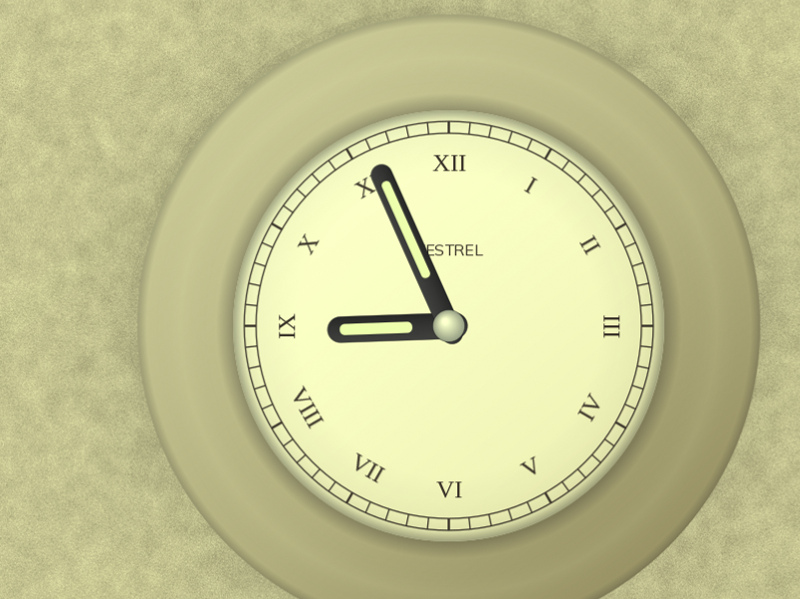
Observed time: **8:56**
